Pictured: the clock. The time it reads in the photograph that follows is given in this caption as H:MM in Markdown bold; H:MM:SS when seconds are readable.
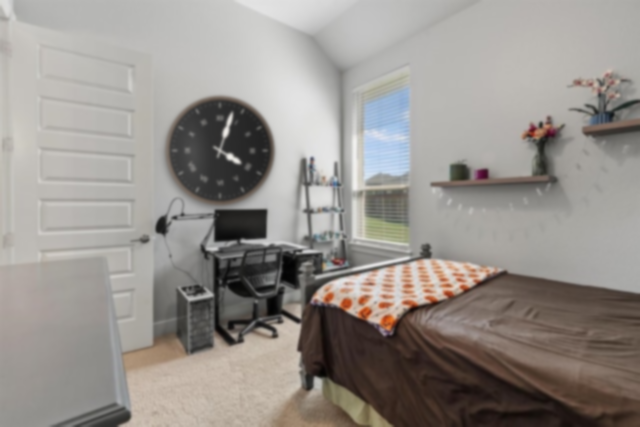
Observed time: **4:03**
